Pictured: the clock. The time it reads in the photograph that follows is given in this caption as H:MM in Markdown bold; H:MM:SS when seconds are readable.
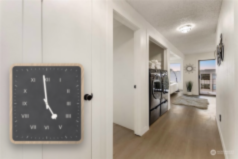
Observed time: **4:59**
